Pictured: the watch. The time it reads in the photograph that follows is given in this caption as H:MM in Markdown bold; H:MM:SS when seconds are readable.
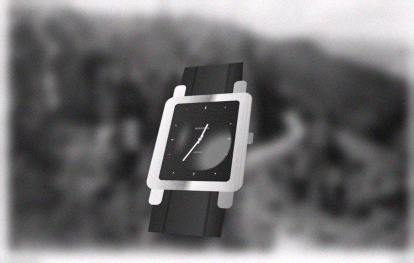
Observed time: **12:35**
